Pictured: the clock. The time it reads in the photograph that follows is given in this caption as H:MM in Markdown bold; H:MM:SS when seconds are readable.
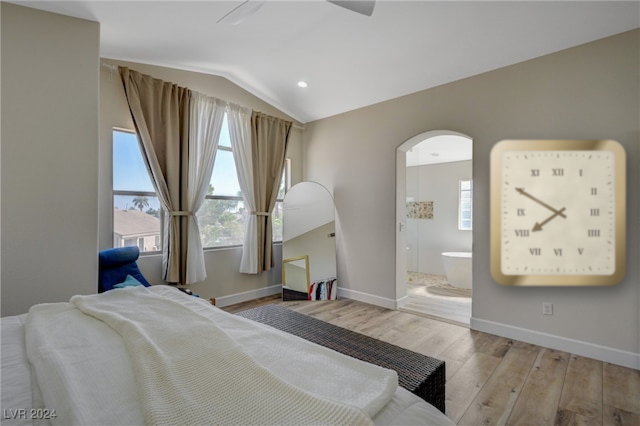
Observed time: **7:50**
